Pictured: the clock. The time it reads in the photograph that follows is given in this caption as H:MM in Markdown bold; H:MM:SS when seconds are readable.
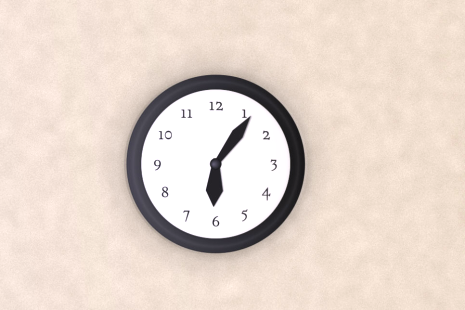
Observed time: **6:06**
